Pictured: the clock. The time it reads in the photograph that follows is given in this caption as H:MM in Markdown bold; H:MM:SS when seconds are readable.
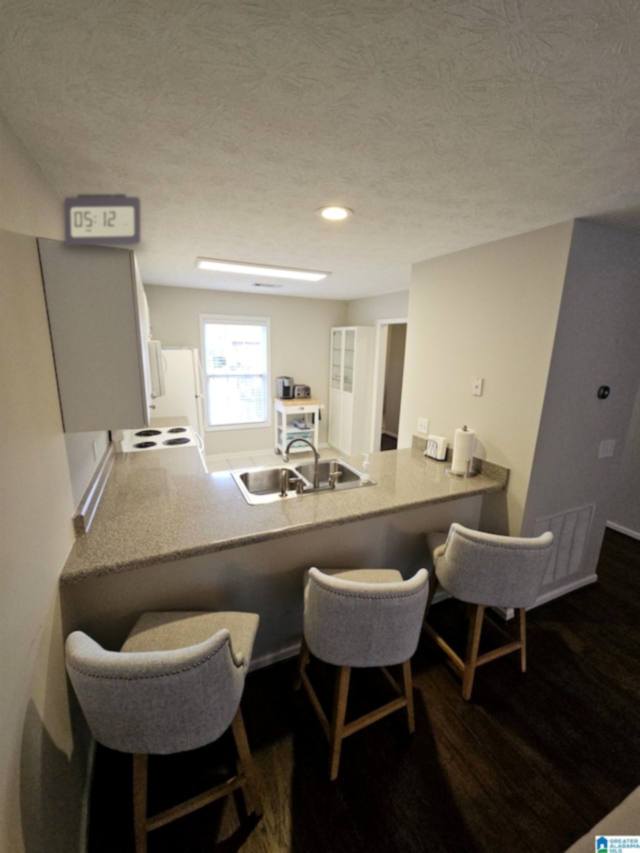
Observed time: **5:12**
